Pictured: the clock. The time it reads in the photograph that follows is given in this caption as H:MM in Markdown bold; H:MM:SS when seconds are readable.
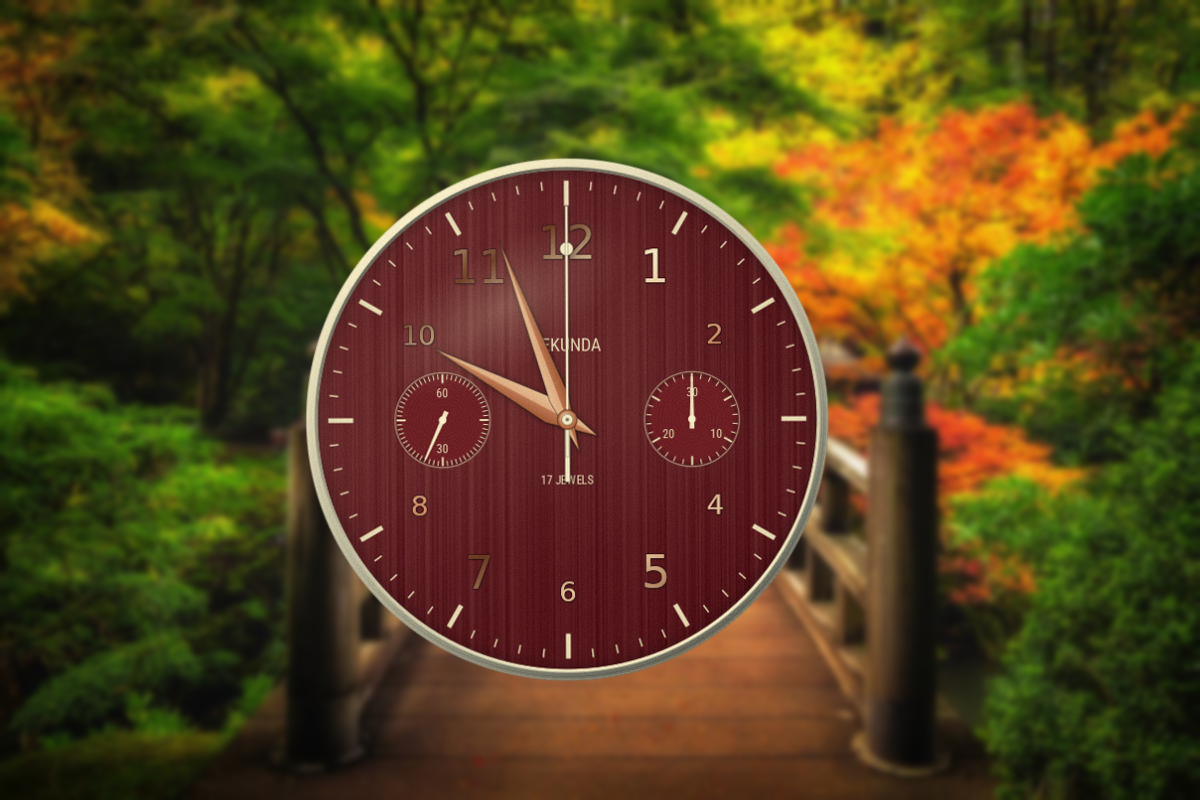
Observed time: **9:56:34**
